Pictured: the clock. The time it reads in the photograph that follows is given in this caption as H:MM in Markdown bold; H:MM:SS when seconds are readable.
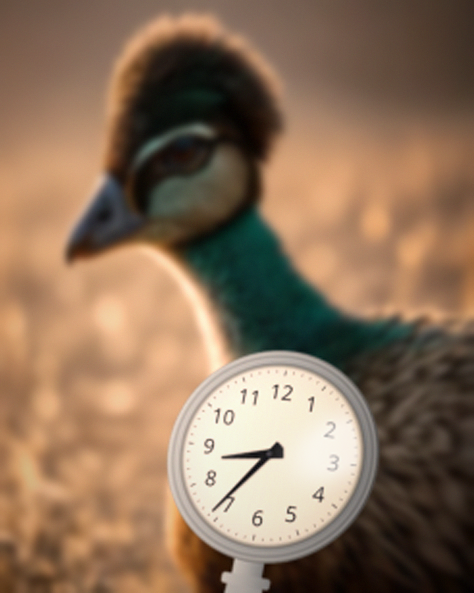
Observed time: **8:36**
